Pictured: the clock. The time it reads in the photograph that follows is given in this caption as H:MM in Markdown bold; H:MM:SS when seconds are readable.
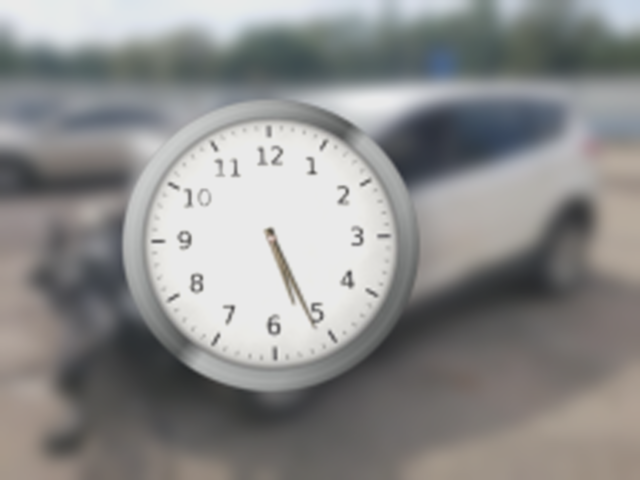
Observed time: **5:26**
